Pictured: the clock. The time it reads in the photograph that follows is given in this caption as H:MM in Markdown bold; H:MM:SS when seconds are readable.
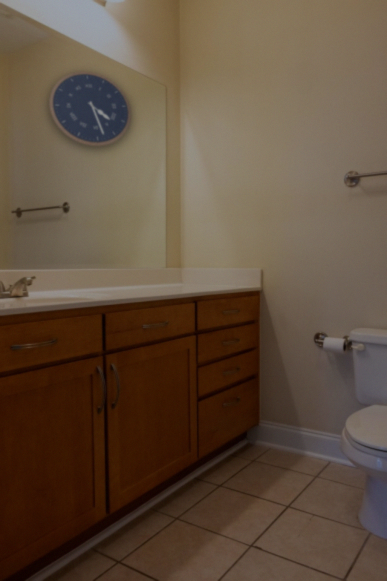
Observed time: **4:28**
